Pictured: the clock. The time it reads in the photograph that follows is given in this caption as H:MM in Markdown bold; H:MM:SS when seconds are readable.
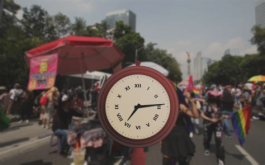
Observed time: **7:14**
